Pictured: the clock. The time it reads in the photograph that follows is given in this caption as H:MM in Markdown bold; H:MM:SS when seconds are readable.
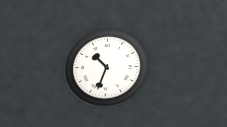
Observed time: **10:33**
